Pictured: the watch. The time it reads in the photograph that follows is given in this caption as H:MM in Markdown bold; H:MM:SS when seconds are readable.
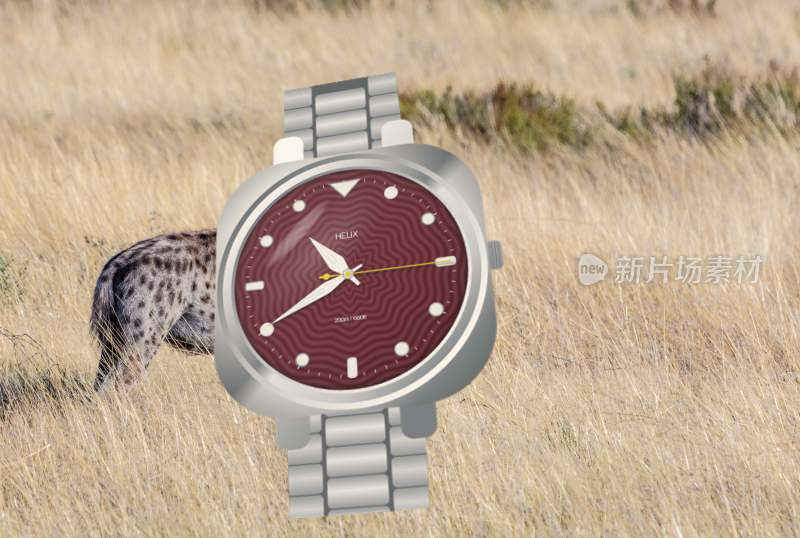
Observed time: **10:40:15**
